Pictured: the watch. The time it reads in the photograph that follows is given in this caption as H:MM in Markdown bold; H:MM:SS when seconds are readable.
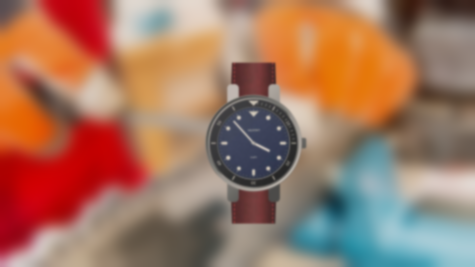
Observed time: **3:53**
